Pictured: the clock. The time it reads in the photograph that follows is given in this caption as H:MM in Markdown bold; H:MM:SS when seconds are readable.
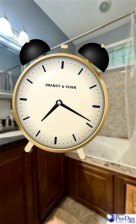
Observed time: **7:19**
